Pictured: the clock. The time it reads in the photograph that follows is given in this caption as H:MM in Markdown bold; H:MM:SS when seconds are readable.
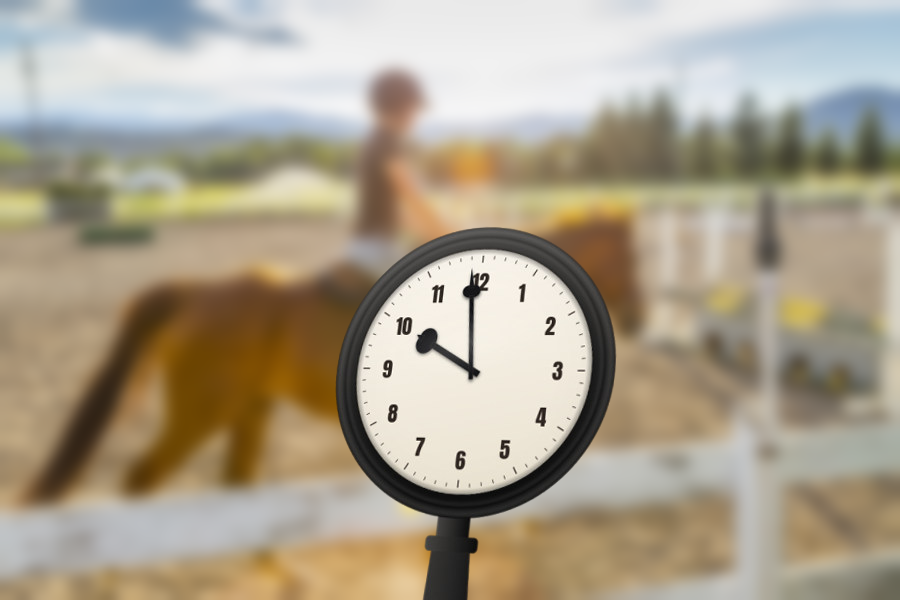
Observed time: **9:59**
